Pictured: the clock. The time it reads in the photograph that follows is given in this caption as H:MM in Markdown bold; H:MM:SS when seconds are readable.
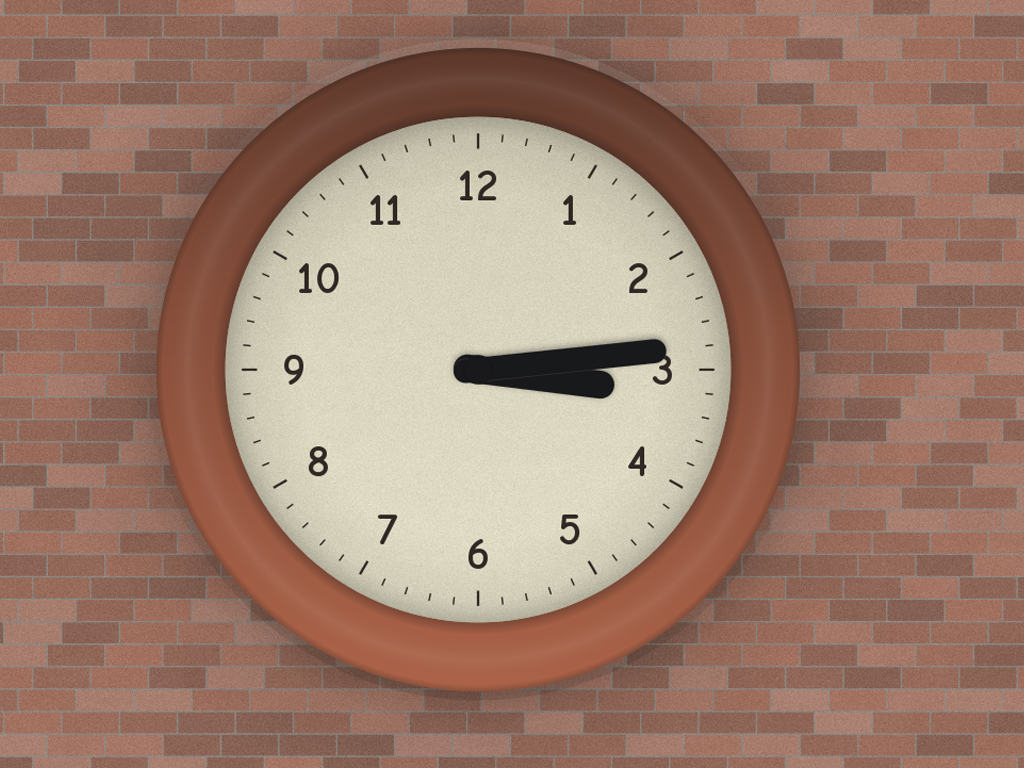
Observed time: **3:14**
